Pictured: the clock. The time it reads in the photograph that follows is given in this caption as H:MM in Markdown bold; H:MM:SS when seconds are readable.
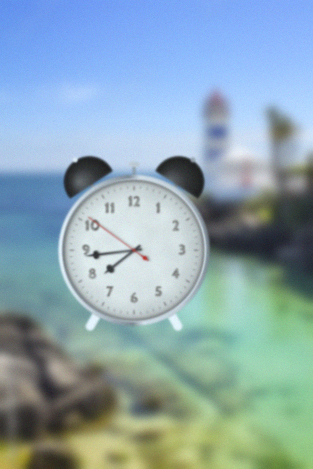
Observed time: **7:43:51**
